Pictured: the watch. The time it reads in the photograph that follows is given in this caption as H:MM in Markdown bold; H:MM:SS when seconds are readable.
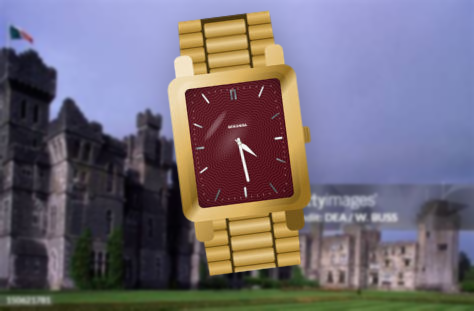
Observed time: **4:29**
